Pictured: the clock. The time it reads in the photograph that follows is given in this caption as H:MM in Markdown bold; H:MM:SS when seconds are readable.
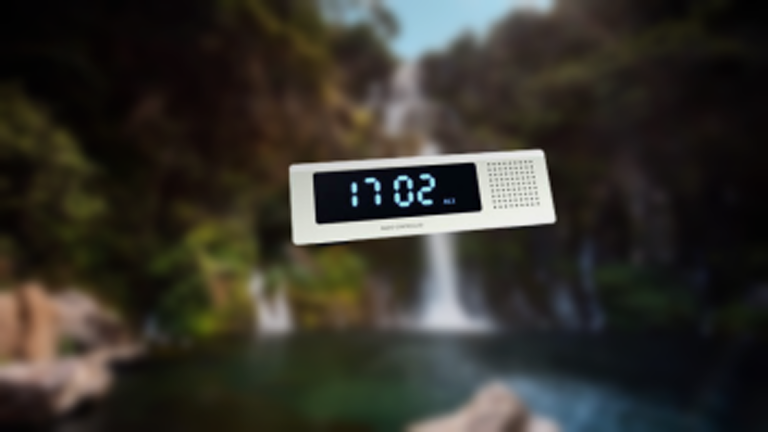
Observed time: **17:02**
